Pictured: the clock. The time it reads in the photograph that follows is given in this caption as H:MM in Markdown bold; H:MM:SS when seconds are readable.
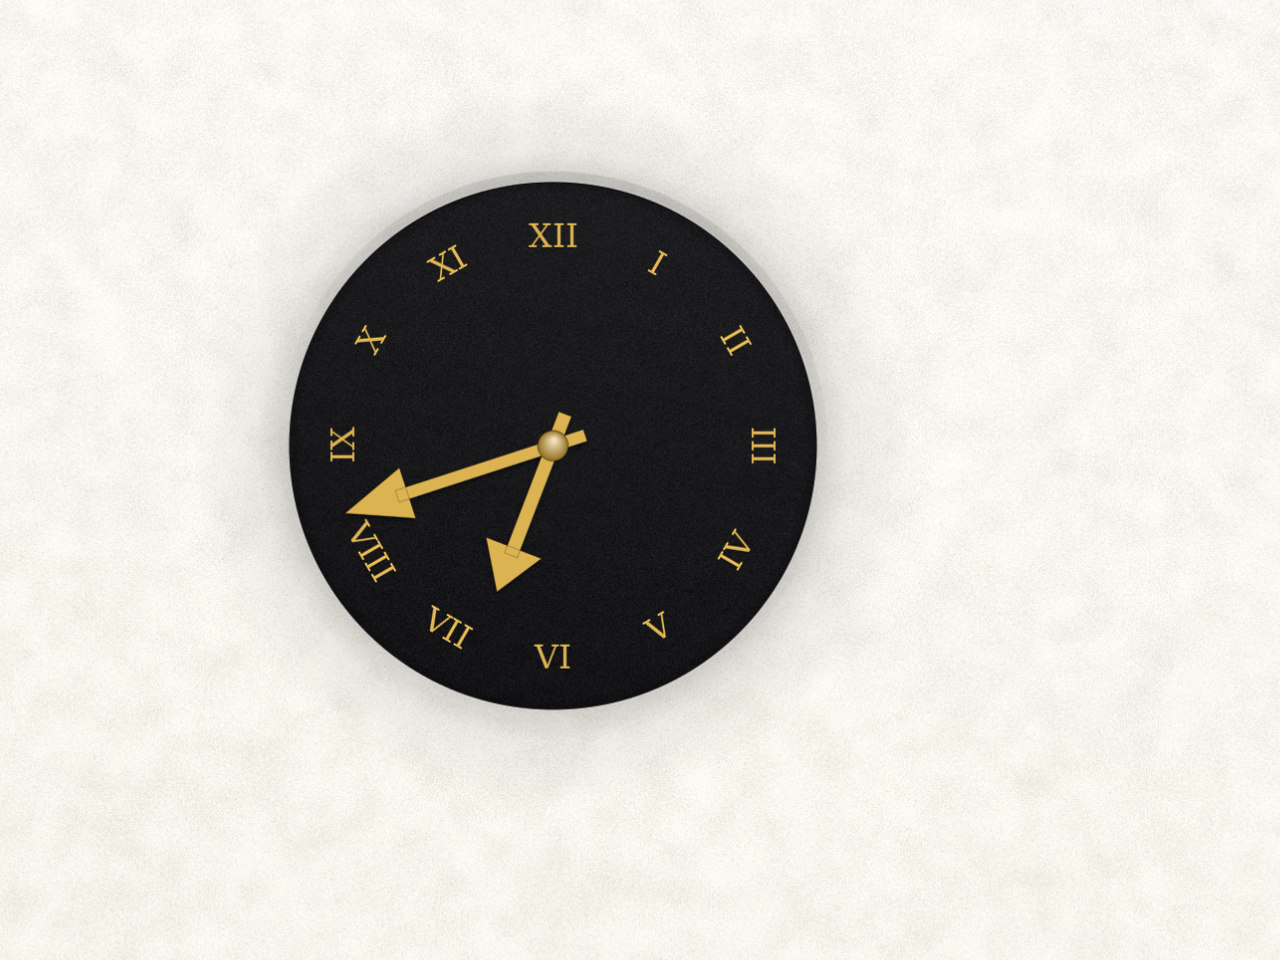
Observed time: **6:42**
